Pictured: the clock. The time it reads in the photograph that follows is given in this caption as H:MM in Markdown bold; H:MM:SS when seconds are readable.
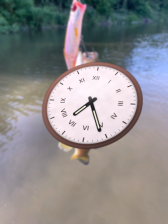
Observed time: **7:26**
